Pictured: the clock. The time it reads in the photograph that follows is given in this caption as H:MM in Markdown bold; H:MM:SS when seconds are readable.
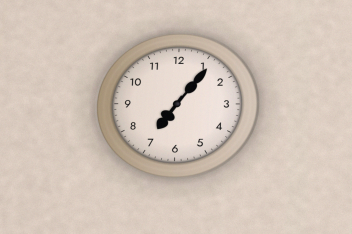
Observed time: **7:06**
